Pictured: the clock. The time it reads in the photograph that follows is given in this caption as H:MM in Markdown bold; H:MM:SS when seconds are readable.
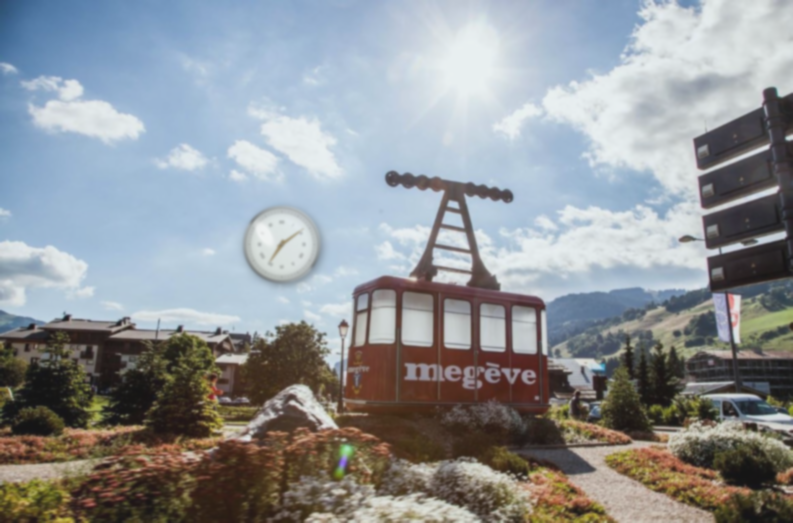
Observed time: **7:09**
